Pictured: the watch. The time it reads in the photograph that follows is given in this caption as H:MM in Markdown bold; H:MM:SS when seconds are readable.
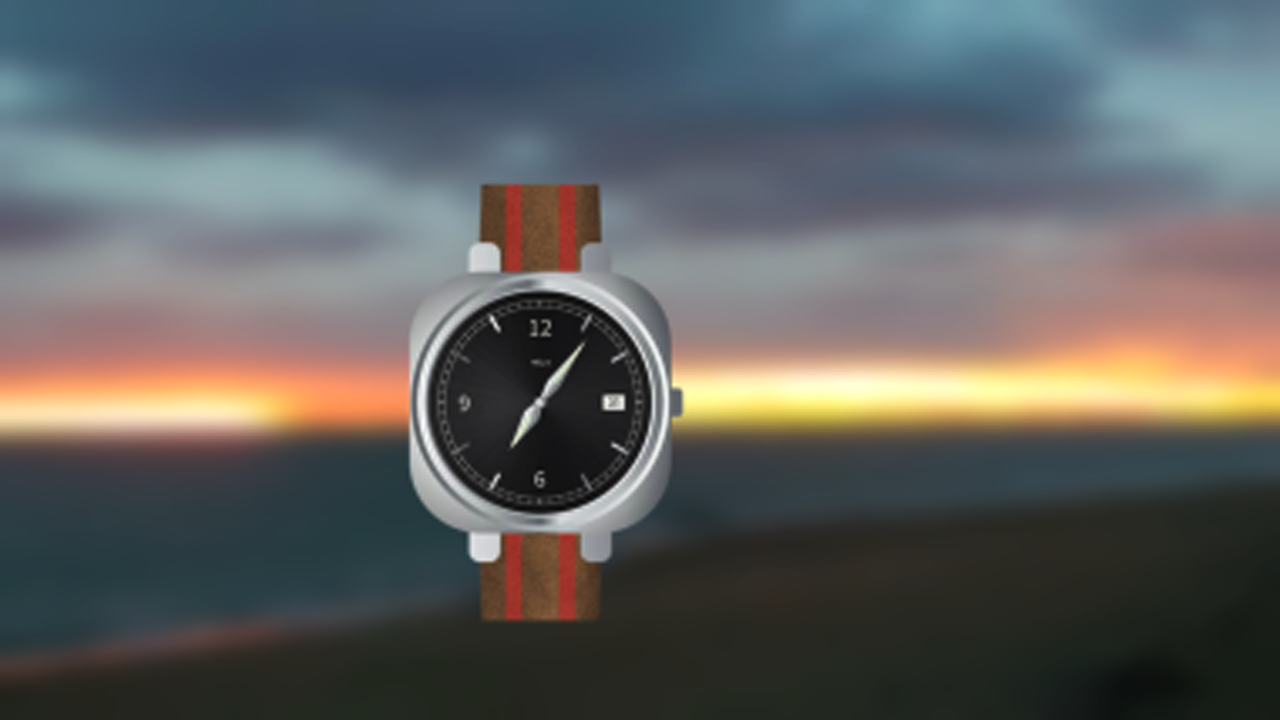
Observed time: **7:06**
